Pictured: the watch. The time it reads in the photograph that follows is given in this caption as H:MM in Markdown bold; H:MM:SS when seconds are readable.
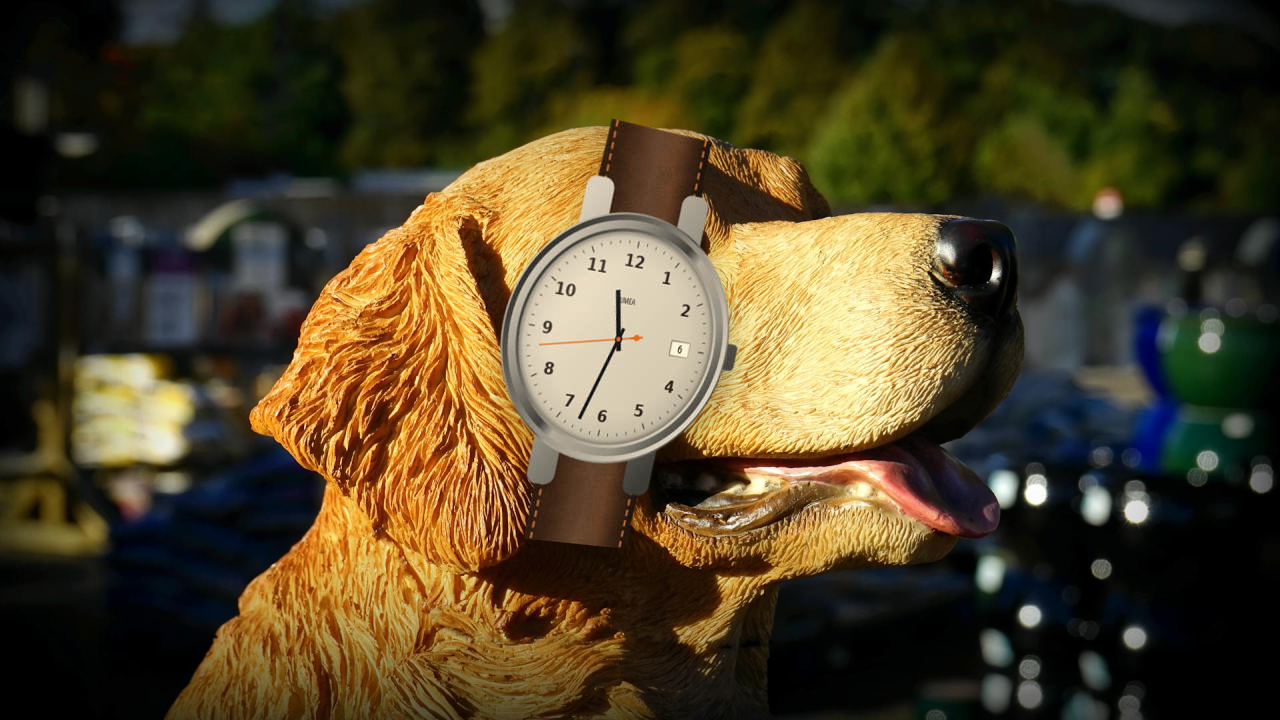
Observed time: **11:32:43**
